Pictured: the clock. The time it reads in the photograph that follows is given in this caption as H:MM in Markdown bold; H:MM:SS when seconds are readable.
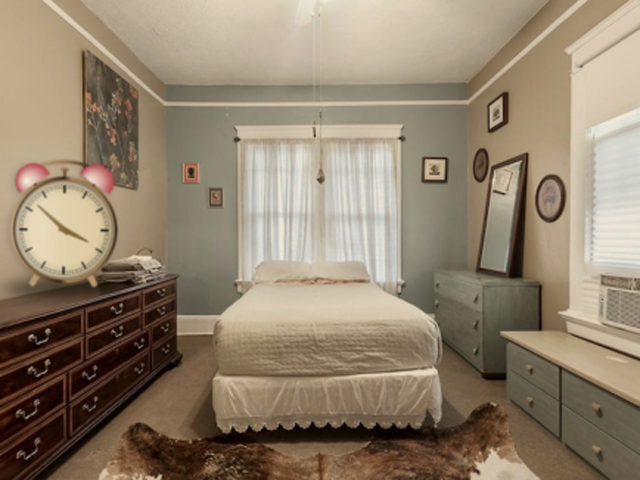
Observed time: **3:52**
